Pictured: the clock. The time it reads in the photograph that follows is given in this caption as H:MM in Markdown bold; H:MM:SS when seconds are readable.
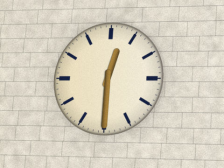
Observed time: **12:30**
